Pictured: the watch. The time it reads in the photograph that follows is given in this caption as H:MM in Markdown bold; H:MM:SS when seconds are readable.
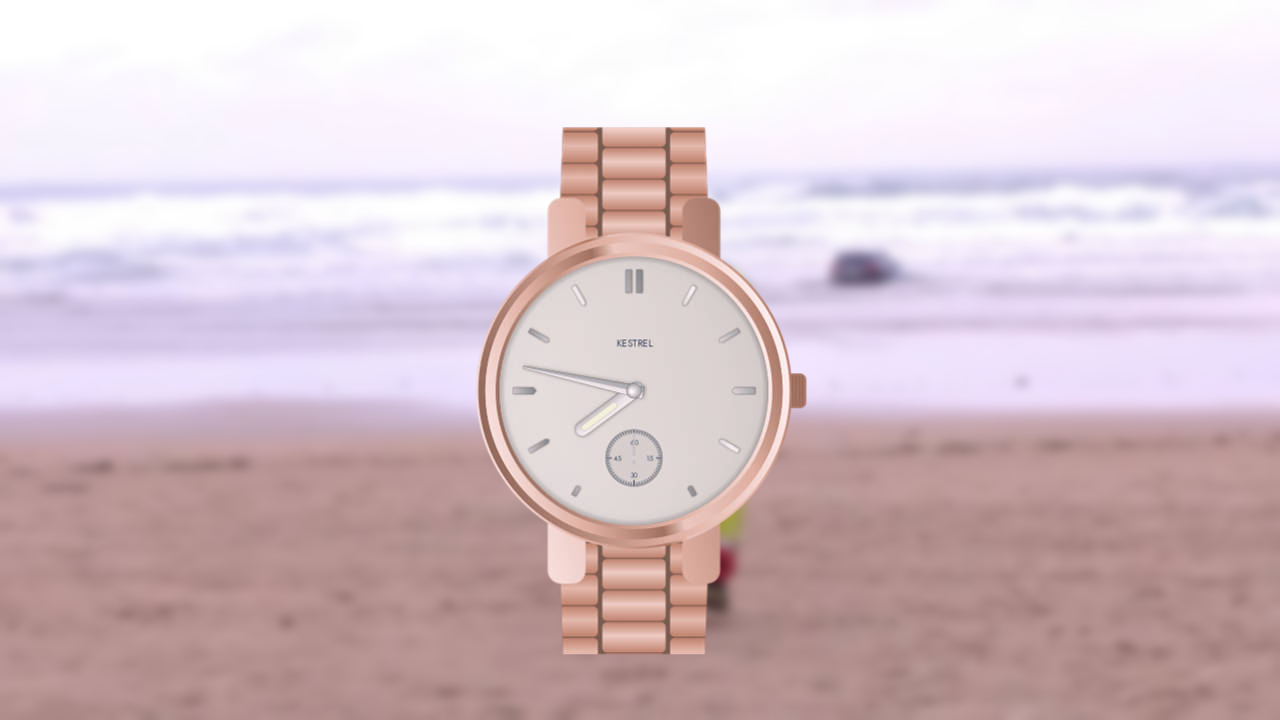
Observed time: **7:47**
